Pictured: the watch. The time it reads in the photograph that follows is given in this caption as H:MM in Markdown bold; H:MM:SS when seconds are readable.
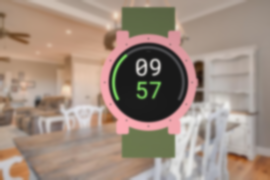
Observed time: **9:57**
